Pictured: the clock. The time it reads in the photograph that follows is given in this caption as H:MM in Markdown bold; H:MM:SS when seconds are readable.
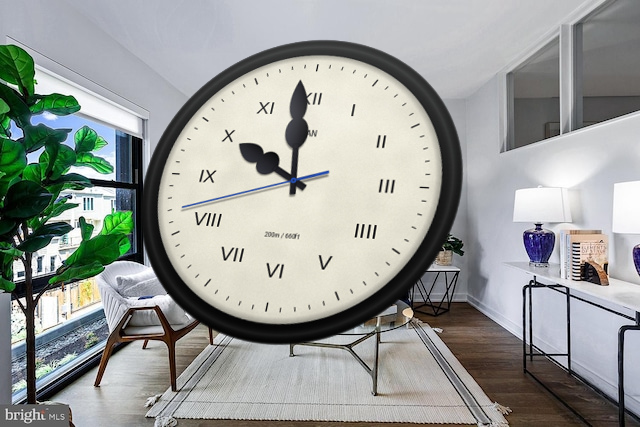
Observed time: **9:58:42**
